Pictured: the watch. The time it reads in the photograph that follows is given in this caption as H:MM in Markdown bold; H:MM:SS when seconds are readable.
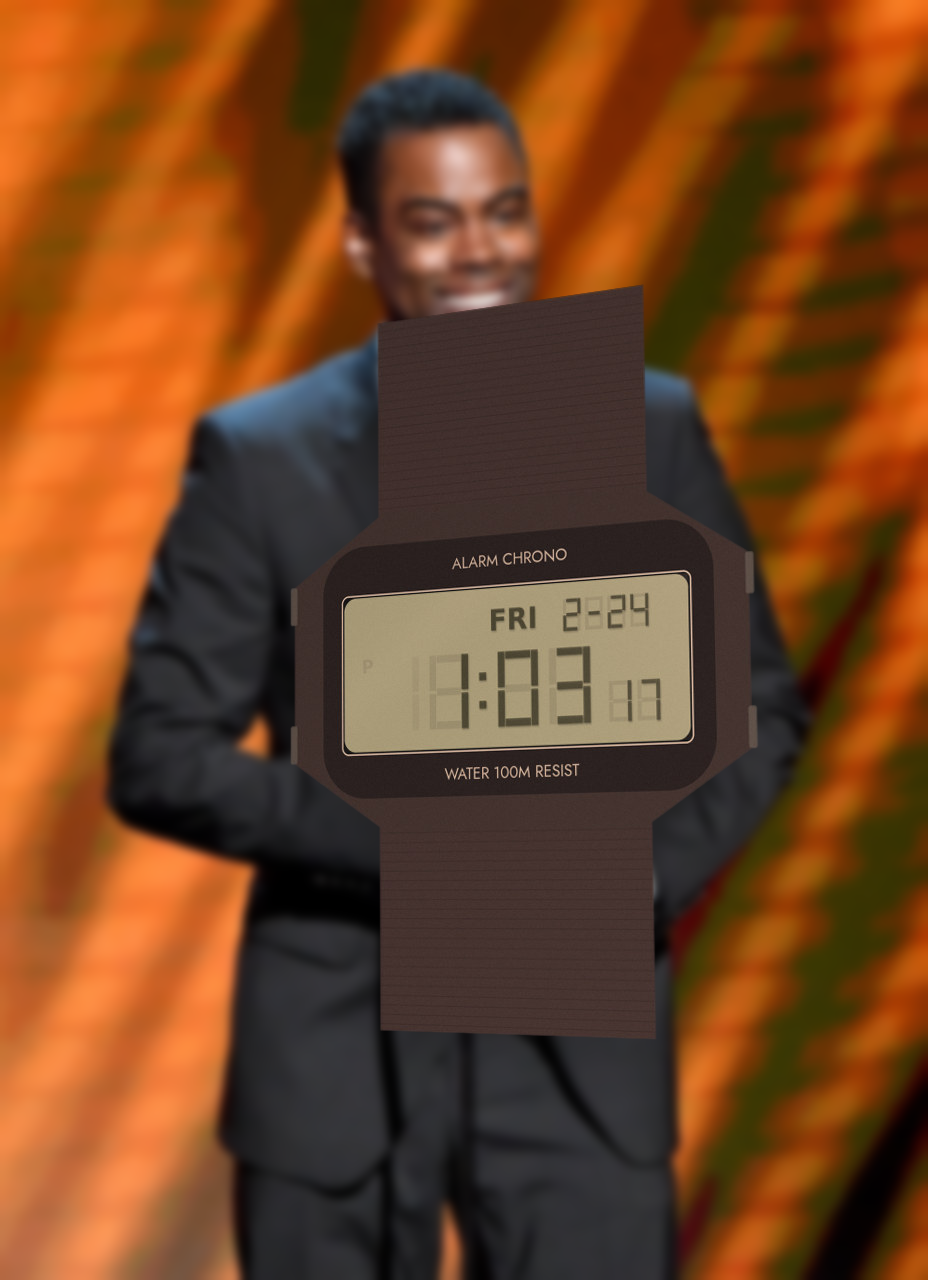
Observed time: **1:03:17**
